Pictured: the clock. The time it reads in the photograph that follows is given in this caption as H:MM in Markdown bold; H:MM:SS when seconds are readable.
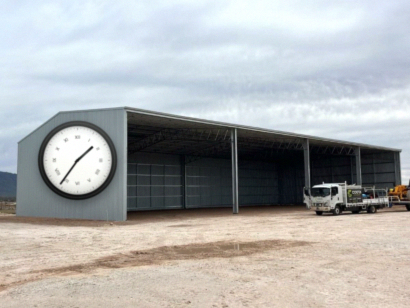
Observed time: **1:36**
